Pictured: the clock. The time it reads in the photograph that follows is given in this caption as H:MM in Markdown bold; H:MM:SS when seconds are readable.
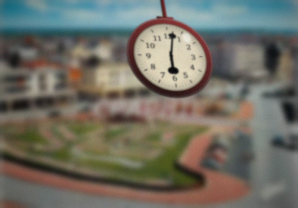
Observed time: **6:02**
